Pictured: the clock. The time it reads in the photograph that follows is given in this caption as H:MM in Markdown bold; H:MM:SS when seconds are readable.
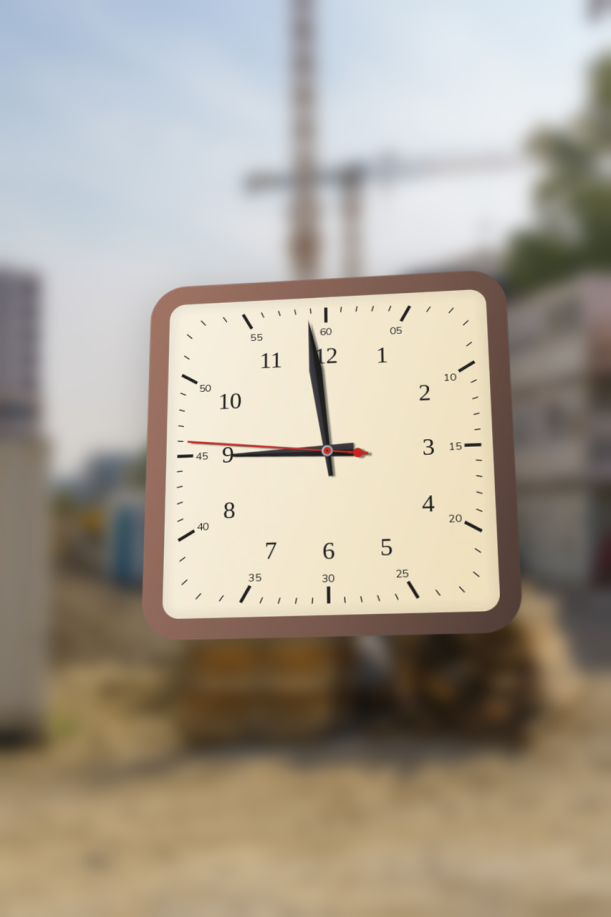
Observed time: **8:58:46**
